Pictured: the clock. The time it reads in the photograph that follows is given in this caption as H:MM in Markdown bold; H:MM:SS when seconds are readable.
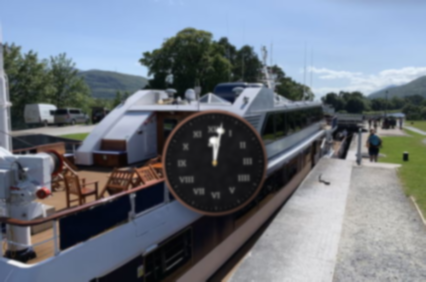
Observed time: **12:02**
